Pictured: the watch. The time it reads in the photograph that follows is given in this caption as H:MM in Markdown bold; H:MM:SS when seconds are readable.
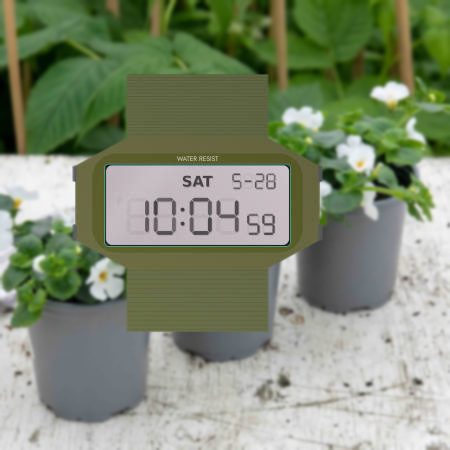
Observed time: **10:04:59**
